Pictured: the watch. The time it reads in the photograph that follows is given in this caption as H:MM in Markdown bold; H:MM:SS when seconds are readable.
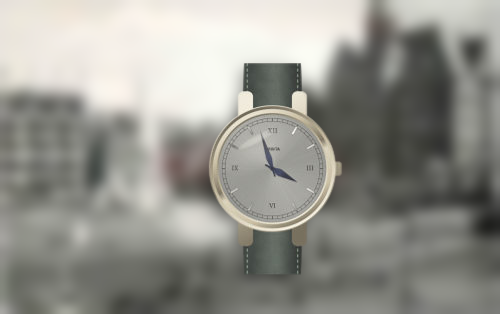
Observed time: **3:57**
